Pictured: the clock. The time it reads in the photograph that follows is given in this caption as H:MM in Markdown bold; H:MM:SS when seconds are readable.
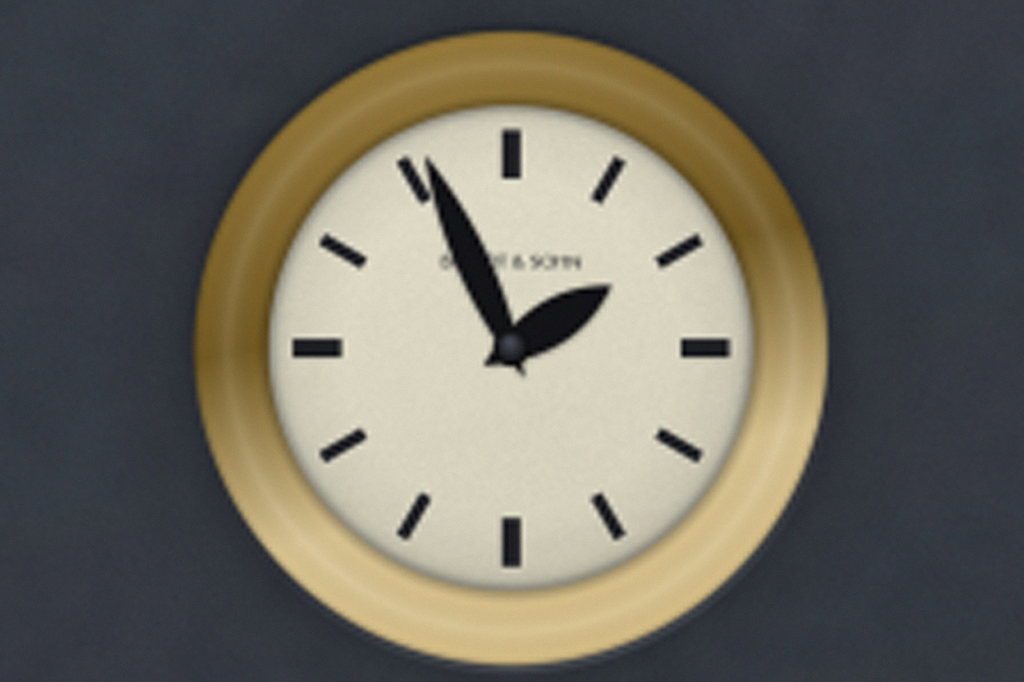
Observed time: **1:56**
